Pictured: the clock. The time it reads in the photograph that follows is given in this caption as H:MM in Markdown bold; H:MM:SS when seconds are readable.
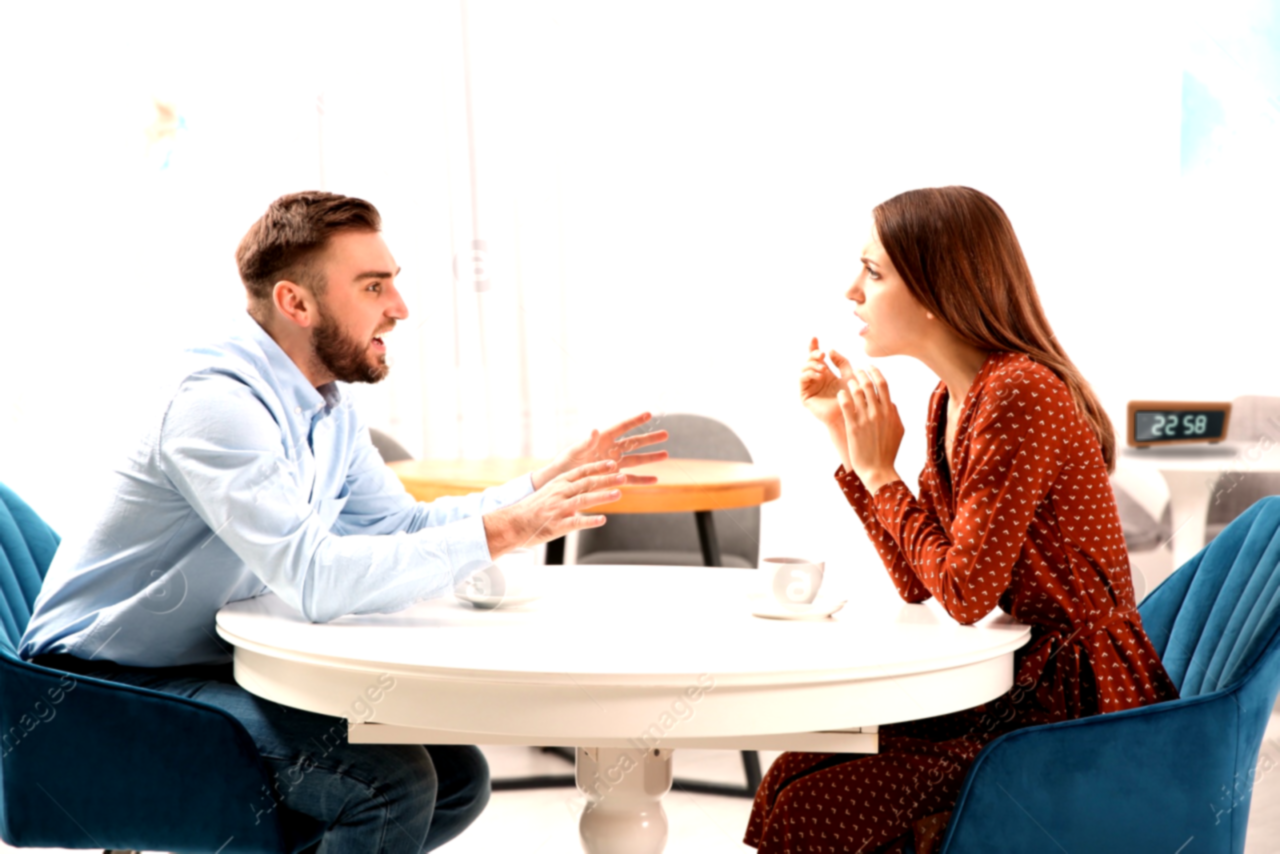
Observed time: **22:58**
